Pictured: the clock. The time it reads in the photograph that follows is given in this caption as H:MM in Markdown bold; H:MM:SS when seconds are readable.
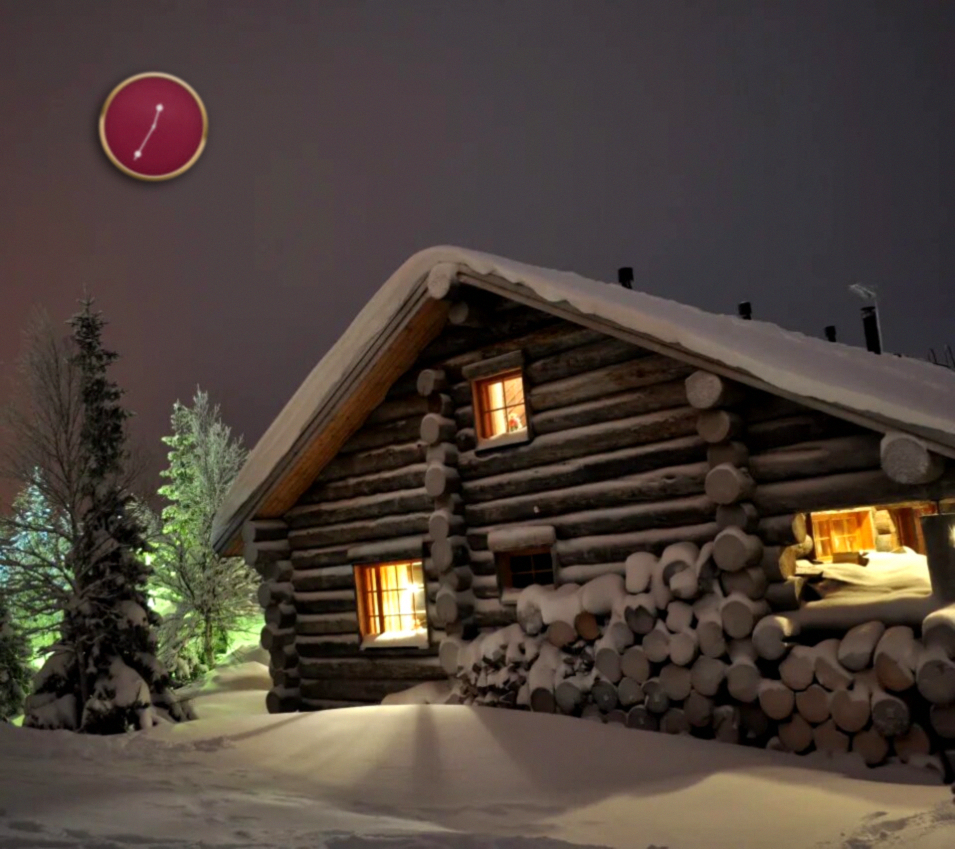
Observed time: **12:35**
